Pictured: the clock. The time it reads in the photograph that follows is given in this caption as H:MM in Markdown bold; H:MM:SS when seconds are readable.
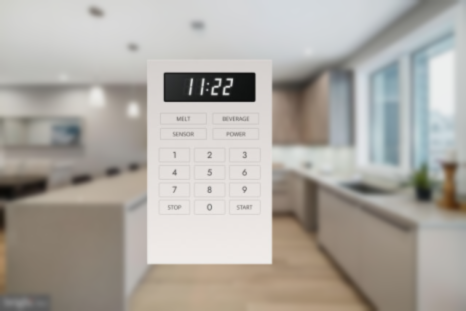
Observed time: **11:22**
